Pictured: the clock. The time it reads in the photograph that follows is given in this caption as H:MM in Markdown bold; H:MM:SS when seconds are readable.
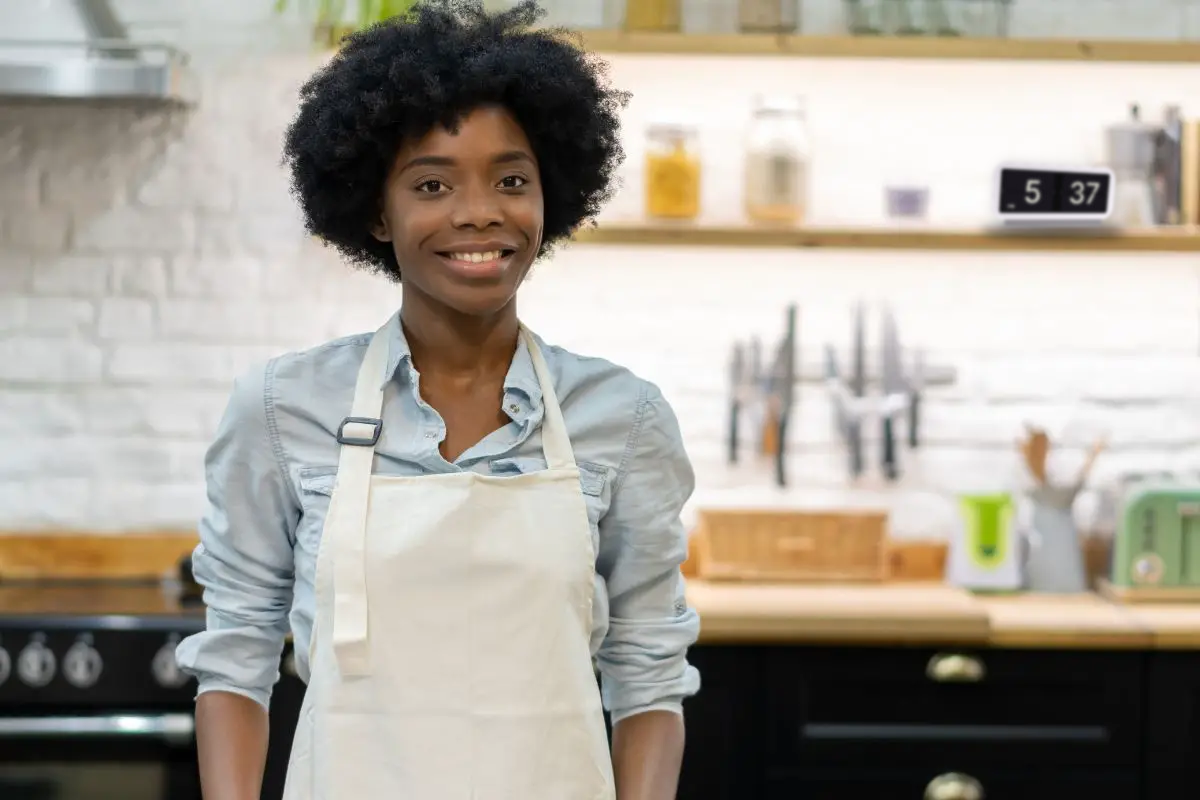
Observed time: **5:37**
